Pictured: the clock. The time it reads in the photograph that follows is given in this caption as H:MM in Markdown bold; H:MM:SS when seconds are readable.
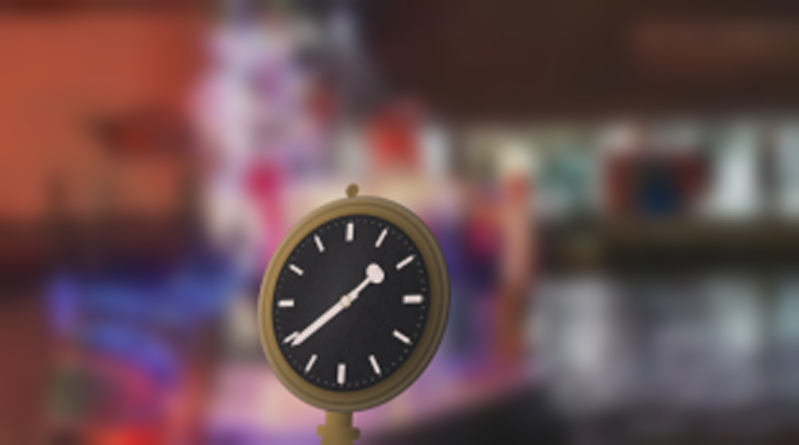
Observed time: **1:39**
